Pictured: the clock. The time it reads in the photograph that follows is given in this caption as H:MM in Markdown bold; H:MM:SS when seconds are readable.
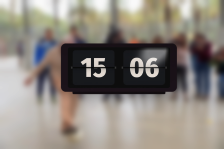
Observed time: **15:06**
